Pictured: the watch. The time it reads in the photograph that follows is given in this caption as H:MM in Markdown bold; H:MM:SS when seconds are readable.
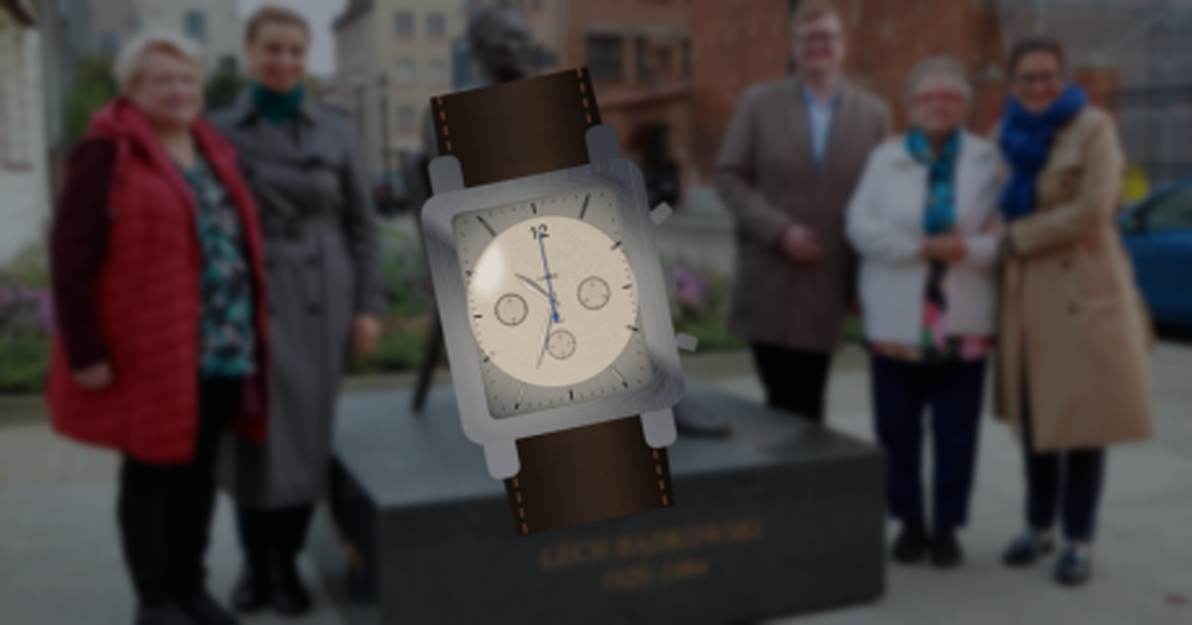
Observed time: **10:34**
